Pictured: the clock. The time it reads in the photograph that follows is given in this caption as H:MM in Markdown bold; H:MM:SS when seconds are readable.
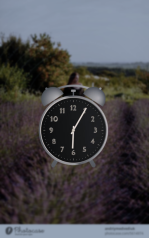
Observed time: **6:05**
